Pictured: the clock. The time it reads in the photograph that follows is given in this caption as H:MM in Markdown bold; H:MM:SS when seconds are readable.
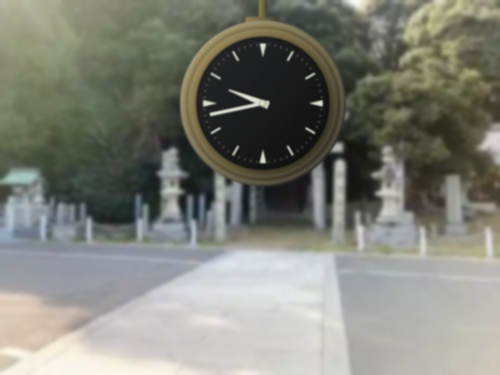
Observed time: **9:43**
